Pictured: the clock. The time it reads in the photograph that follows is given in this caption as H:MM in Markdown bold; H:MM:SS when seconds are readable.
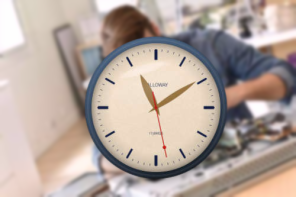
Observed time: **11:09:28**
